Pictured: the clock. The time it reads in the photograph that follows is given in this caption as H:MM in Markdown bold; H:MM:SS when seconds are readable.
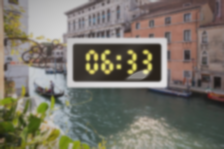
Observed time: **6:33**
